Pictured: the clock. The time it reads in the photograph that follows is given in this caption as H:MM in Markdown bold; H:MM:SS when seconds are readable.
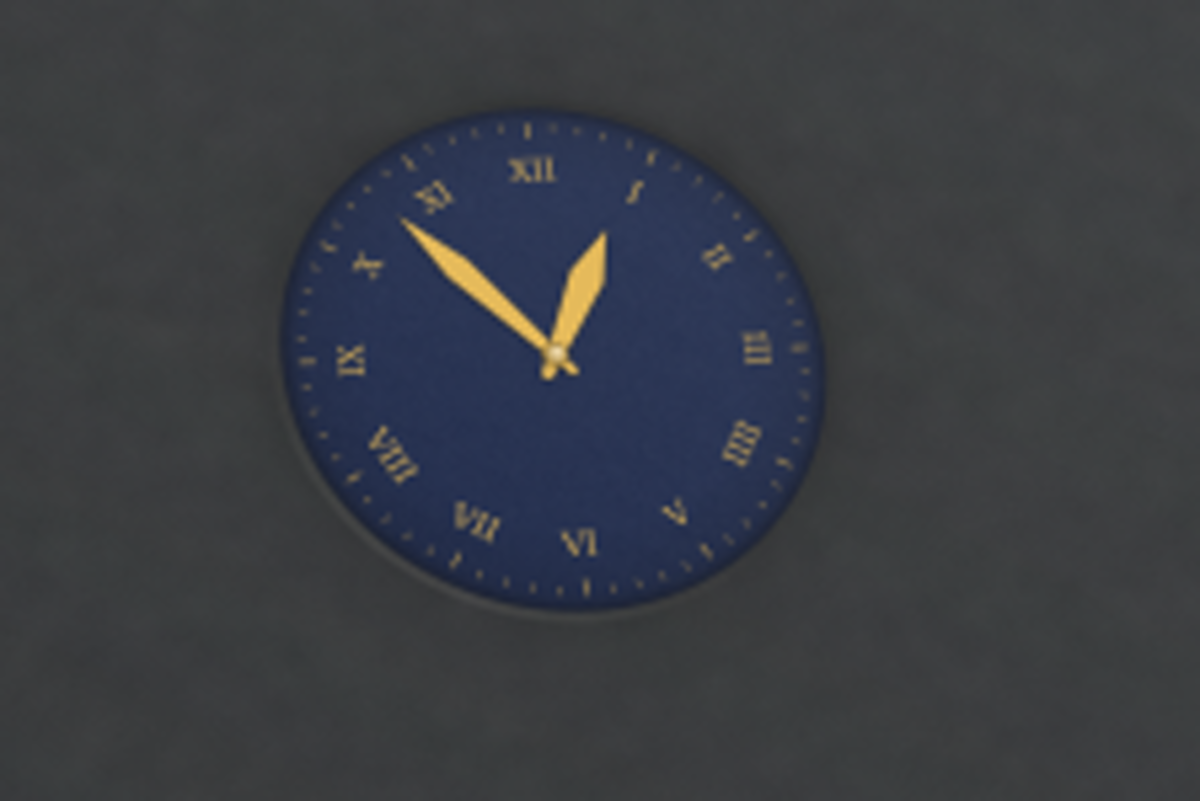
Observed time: **12:53**
